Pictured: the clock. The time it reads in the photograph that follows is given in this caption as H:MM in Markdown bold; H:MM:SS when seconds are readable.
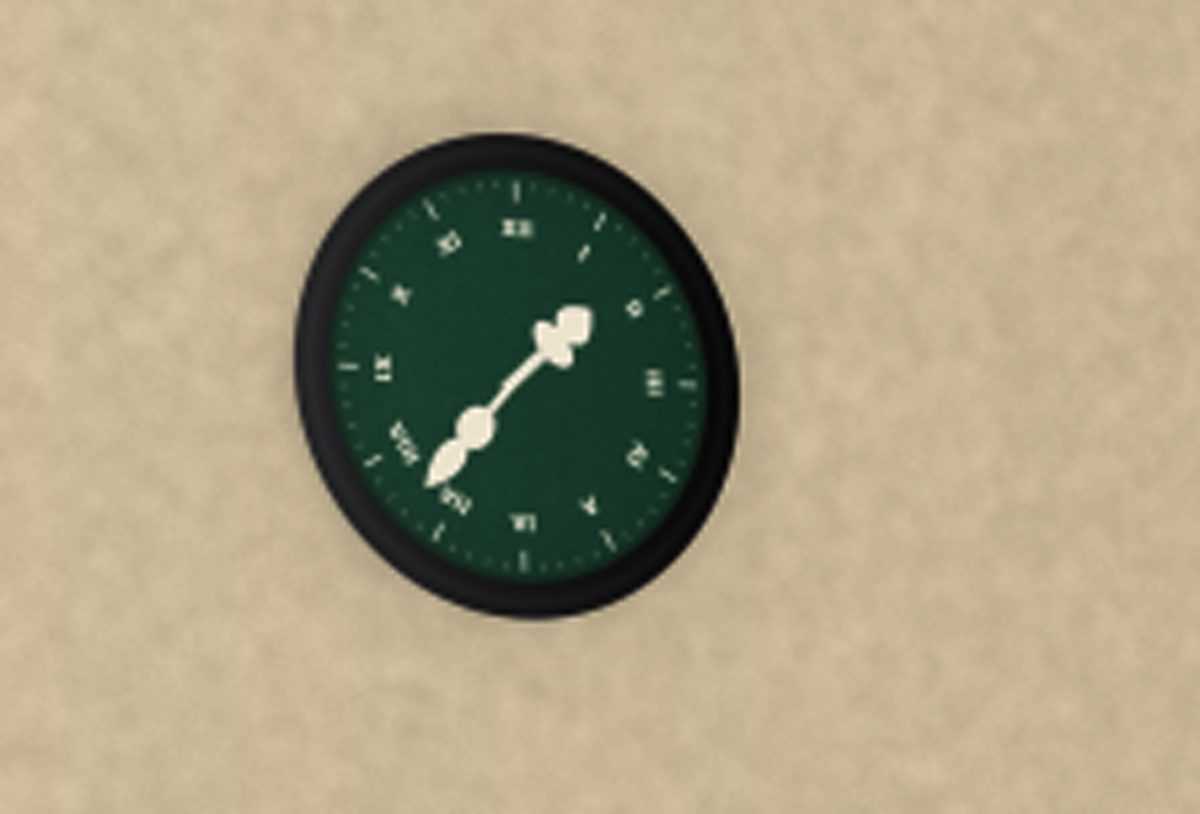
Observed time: **1:37**
